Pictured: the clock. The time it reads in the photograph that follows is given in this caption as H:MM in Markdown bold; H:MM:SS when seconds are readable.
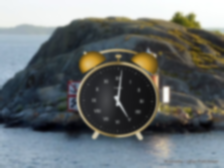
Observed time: **5:01**
